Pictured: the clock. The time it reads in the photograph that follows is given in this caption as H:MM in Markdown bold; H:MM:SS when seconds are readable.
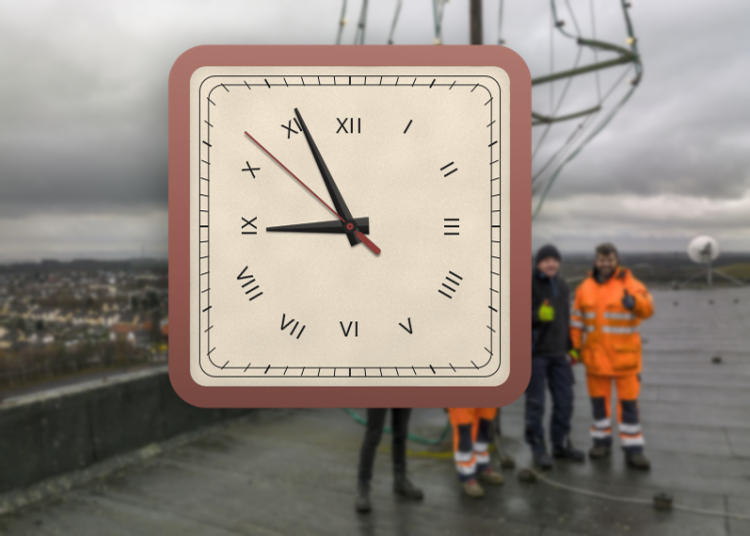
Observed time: **8:55:52**
